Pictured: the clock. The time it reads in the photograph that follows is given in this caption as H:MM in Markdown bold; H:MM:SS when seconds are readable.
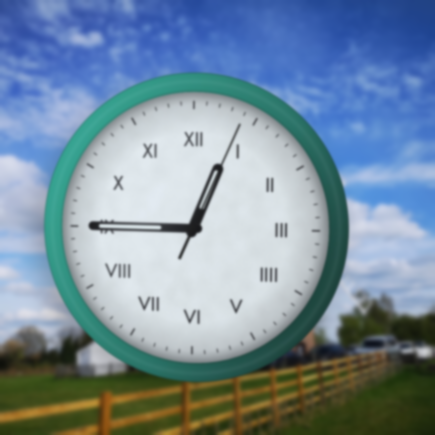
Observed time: **12:45:04**
